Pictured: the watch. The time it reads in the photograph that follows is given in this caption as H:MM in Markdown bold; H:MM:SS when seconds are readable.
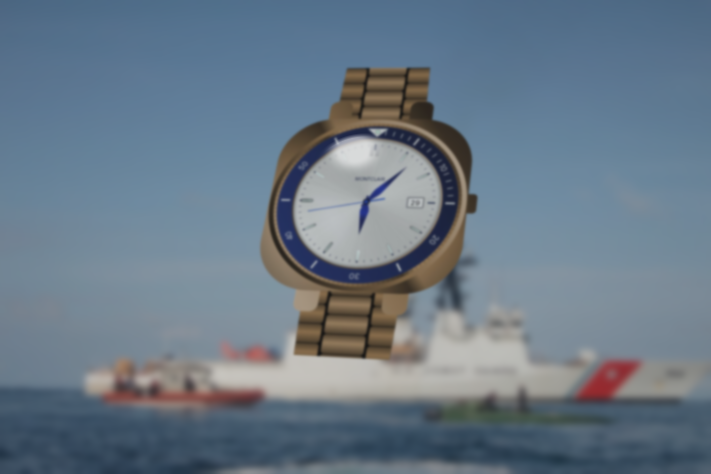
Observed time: **6:06:43**
